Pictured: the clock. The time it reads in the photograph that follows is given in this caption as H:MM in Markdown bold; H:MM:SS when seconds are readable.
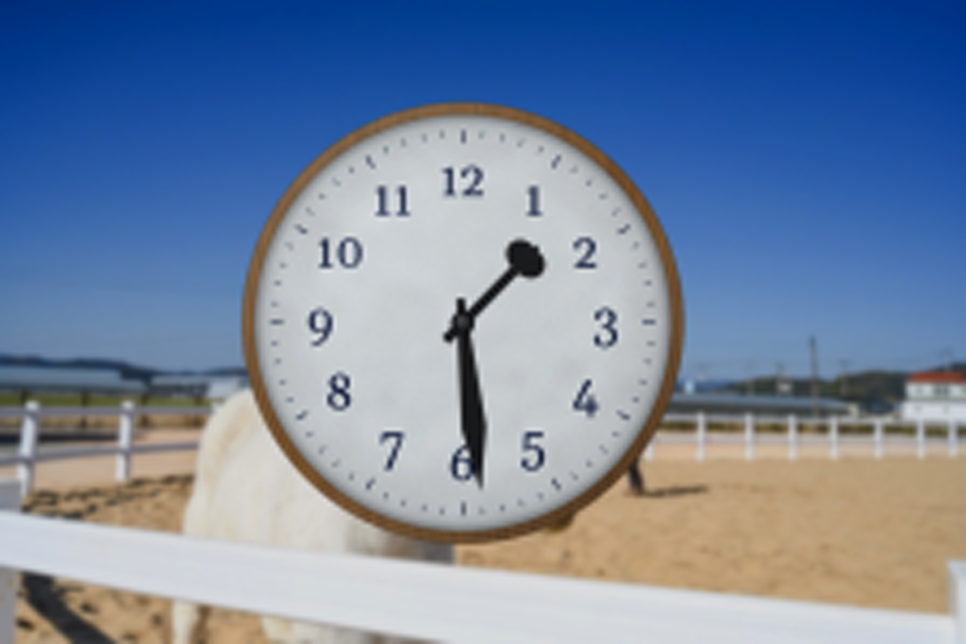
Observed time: **1:29**
